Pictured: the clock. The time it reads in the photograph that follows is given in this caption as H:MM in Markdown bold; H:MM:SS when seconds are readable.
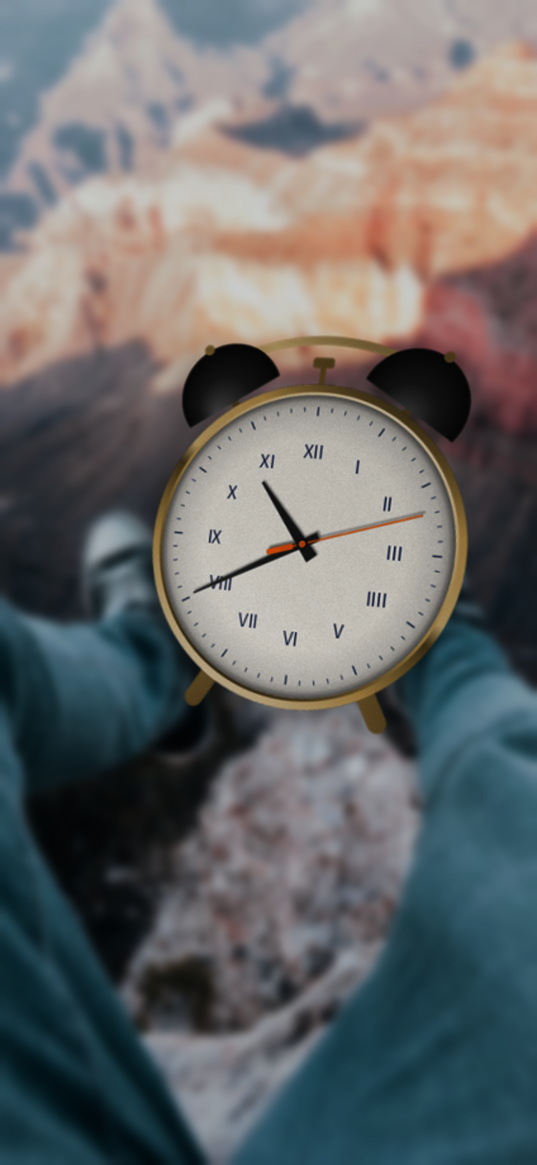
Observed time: **10:40:12**
